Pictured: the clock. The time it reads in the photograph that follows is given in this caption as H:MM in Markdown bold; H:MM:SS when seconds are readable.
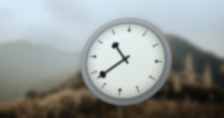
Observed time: **10:38**
